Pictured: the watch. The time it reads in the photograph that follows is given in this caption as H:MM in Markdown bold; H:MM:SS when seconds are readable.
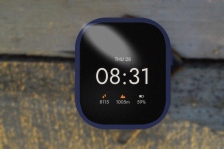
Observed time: **8:31**
